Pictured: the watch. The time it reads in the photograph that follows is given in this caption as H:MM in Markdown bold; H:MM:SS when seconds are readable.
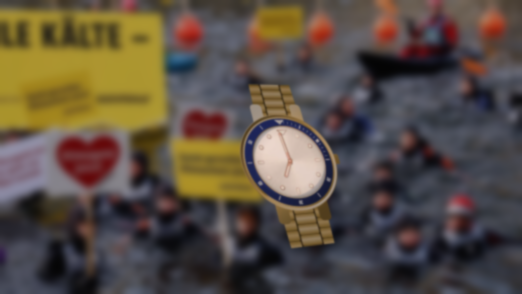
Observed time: **6:59**
